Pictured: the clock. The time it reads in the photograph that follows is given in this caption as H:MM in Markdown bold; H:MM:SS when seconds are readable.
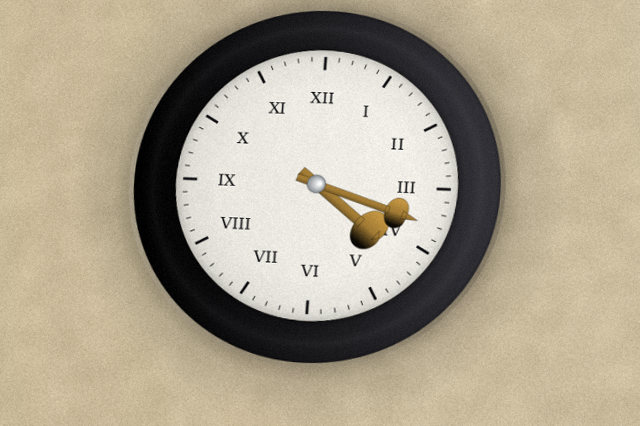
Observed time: **4:18**
